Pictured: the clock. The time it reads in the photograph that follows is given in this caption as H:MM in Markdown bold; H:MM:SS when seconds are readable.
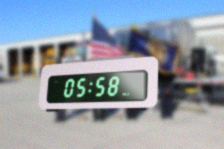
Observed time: **5:58**
